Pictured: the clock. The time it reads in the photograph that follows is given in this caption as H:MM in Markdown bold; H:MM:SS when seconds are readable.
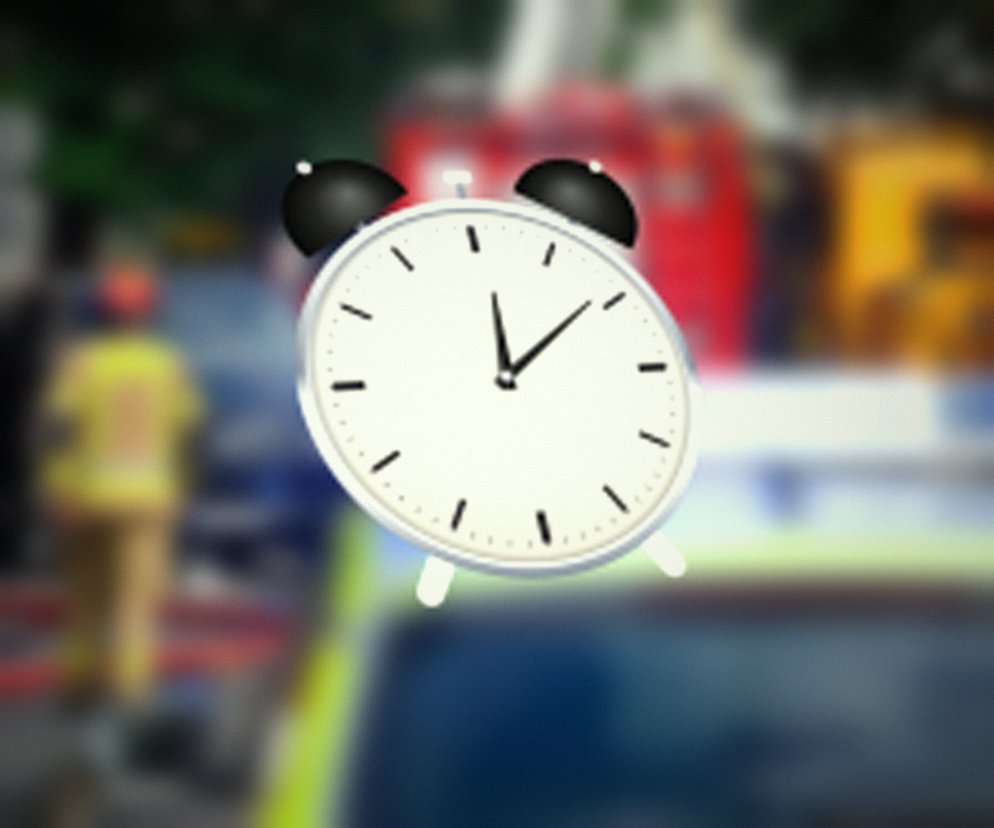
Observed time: **12:09**
